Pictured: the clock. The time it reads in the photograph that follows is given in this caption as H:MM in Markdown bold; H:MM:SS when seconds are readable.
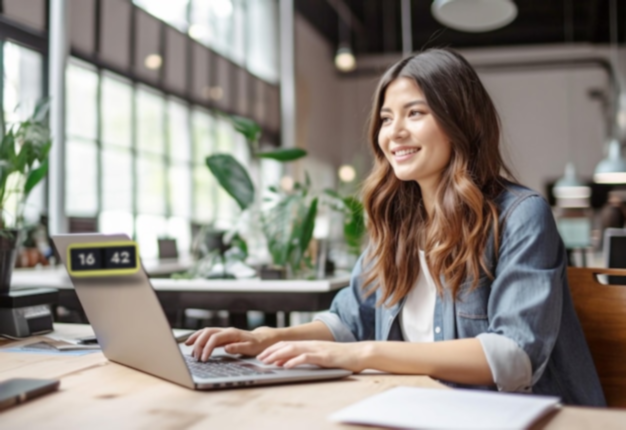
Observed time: **16:42**
